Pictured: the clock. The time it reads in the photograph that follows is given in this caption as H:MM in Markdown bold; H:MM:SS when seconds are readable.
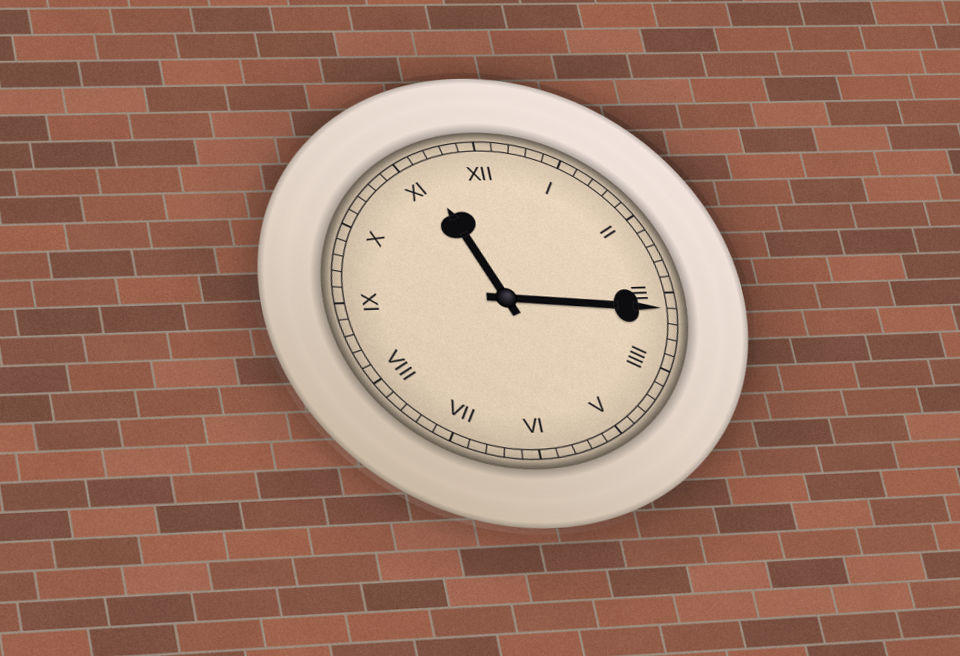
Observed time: **11:16**
